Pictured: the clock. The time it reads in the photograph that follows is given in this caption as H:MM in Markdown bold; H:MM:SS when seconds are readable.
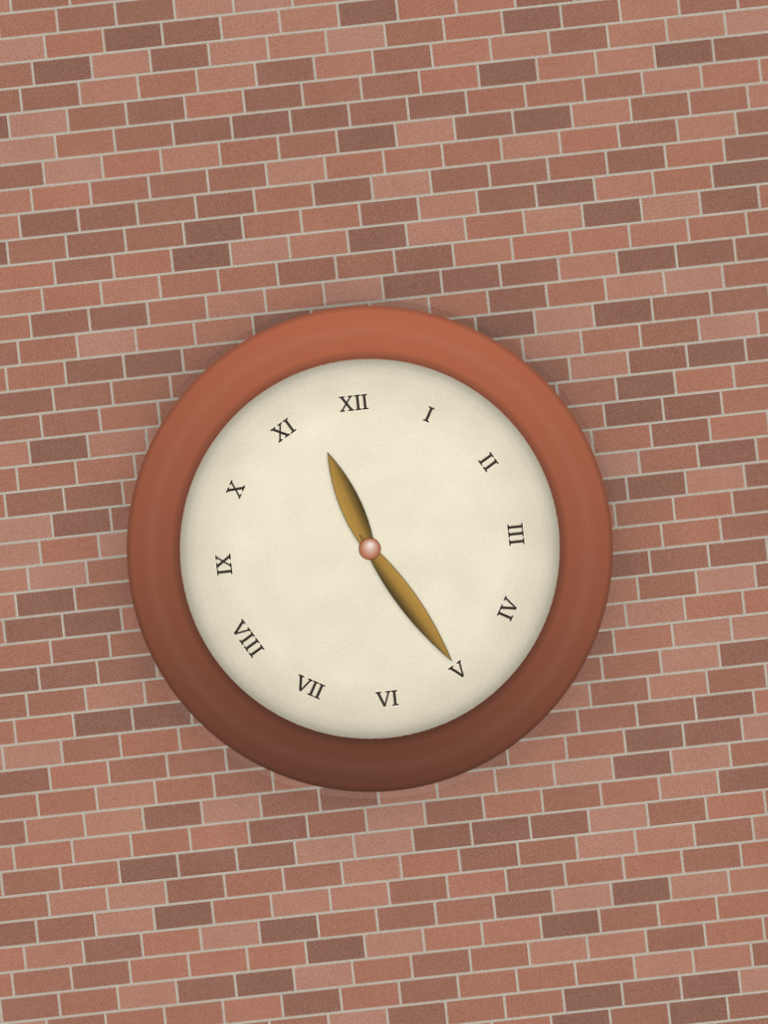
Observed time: **11:25**
